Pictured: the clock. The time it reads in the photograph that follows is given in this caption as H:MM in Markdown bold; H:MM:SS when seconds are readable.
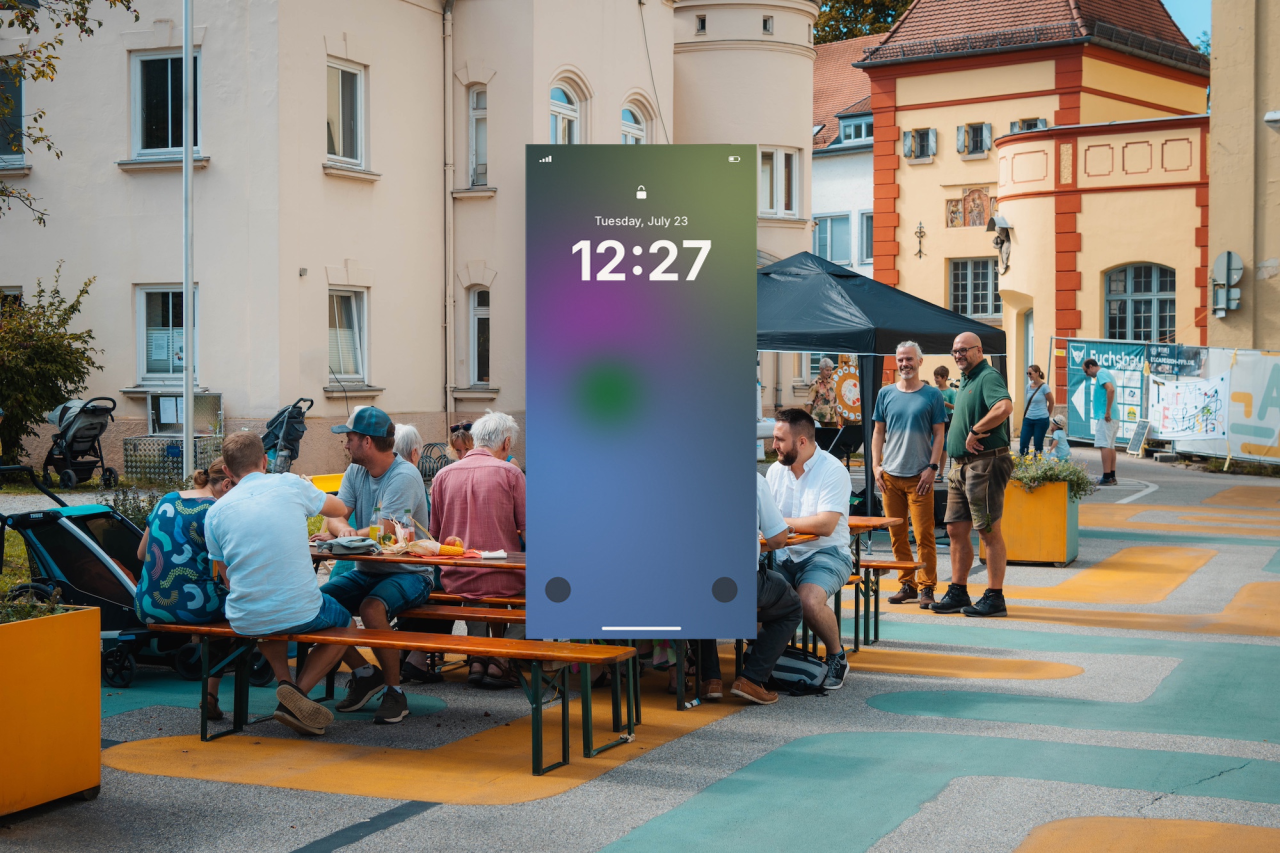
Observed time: **12:27**
